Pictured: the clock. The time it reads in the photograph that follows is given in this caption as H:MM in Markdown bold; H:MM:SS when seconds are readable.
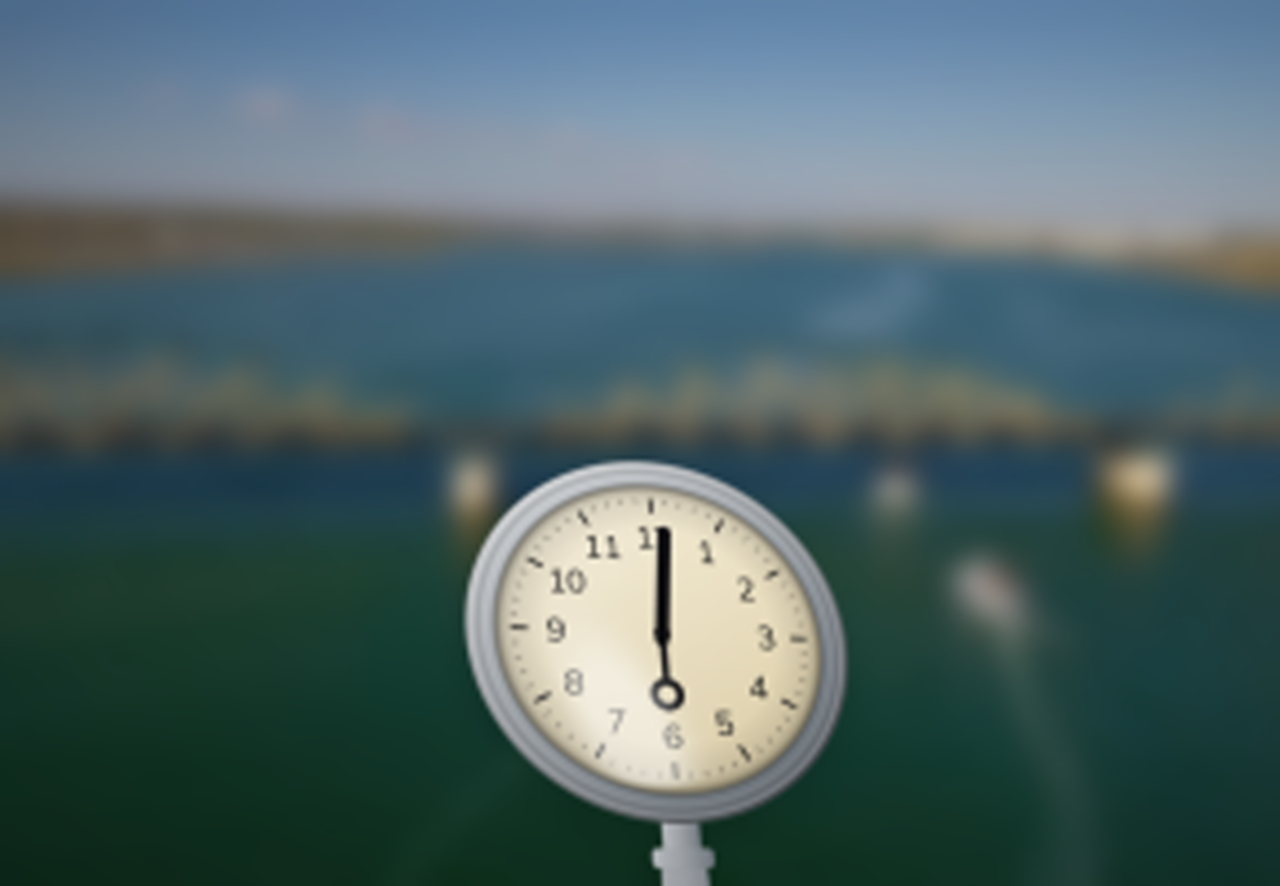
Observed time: **6:01**
